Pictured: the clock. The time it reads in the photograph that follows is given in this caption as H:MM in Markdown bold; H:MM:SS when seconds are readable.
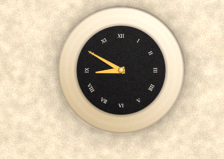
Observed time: **8:50**
